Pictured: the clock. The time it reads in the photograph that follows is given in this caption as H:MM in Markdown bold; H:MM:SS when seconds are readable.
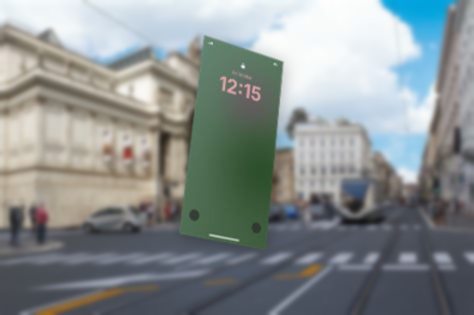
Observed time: **12:15**
